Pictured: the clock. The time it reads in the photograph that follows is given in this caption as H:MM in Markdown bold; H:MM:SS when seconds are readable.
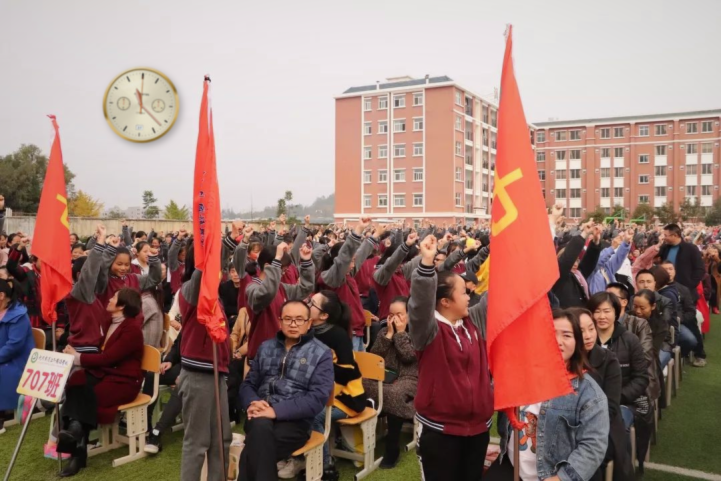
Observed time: **11:22**
